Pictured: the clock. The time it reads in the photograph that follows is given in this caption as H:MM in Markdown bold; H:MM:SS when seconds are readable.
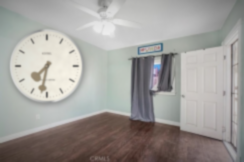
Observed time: **7:32**
